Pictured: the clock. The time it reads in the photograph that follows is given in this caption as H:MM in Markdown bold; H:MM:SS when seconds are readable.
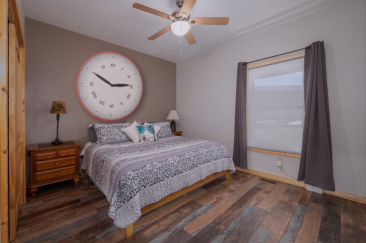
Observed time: **2:50**
